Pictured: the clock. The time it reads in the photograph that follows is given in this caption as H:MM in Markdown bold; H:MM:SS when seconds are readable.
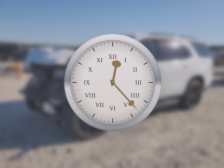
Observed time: **12:23**
